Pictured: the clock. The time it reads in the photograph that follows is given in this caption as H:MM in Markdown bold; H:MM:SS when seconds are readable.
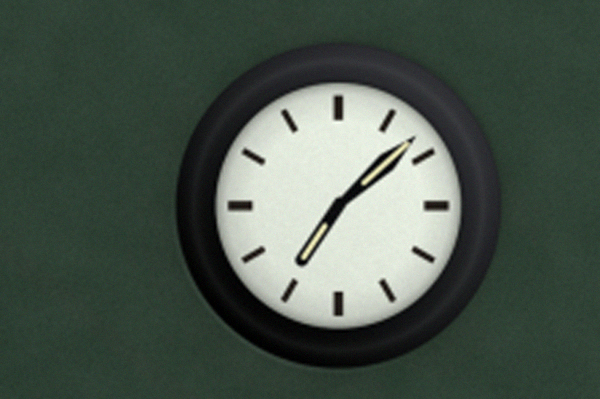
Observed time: **7:08**
